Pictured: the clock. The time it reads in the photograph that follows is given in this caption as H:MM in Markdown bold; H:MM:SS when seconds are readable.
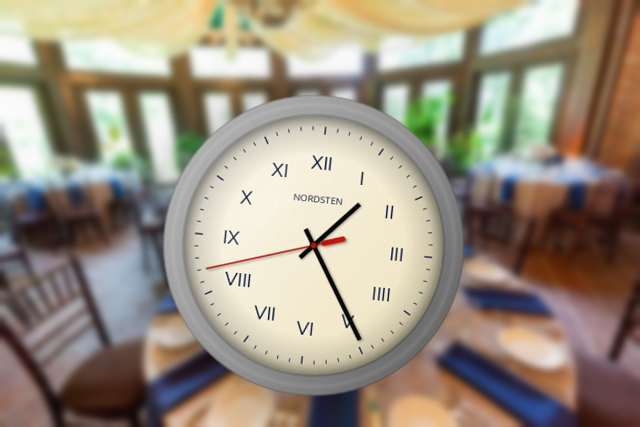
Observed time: **1:24:42**
